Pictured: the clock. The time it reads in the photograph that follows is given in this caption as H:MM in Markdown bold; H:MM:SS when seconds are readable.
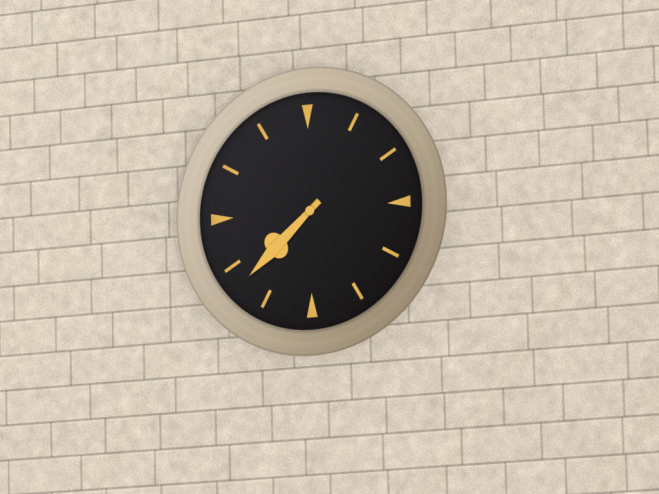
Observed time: **7:38**
